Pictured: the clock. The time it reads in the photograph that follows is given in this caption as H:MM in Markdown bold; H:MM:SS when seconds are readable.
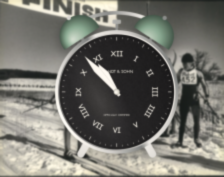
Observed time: **10:53**
